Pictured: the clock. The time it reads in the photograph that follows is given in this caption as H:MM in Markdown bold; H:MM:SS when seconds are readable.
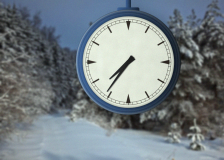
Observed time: **7:36**
